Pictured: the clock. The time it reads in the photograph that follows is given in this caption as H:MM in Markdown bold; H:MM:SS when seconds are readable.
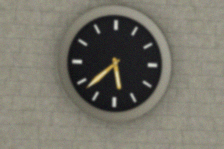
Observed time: **5:38**
